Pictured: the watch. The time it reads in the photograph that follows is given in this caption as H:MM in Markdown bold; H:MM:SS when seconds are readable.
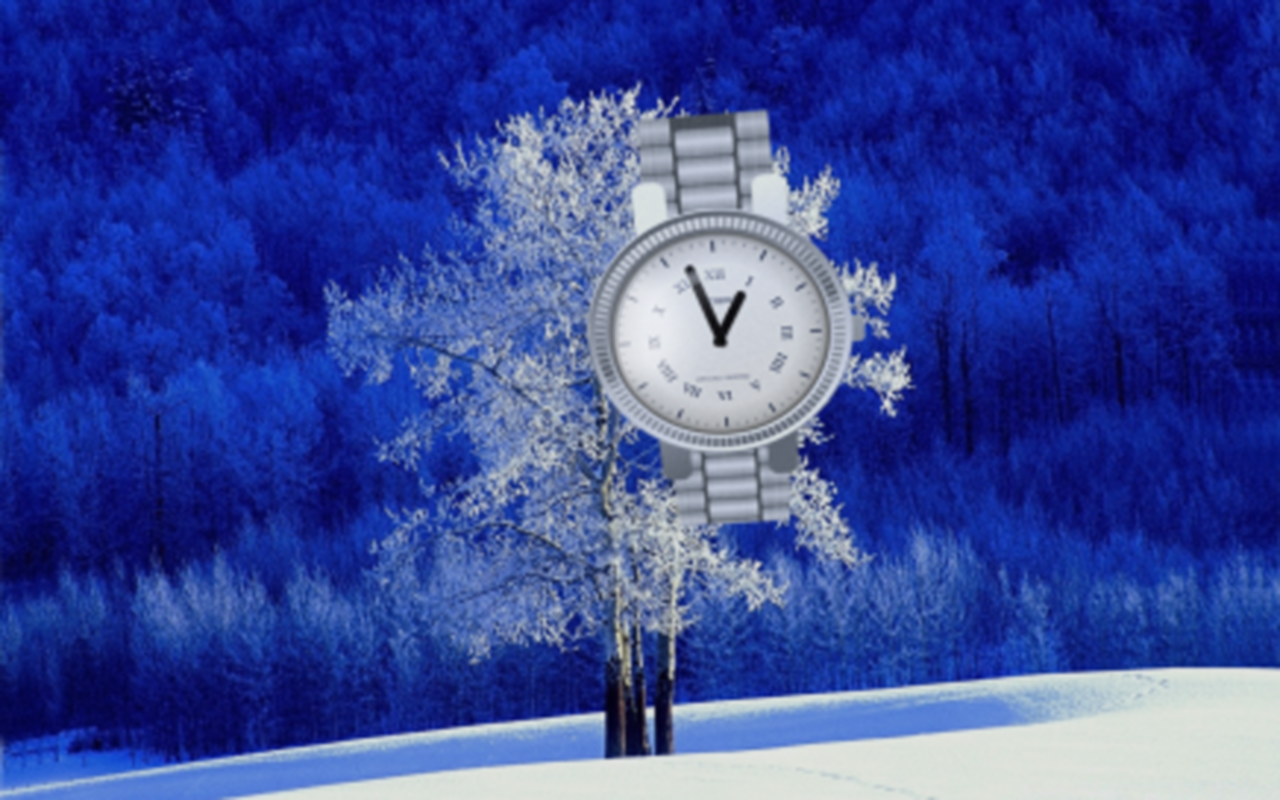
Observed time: **12:57**
